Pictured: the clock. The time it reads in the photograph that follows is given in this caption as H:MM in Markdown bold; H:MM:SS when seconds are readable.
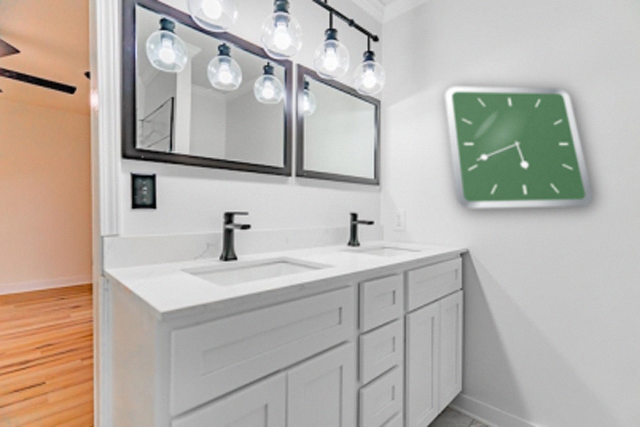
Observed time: **5:41**
